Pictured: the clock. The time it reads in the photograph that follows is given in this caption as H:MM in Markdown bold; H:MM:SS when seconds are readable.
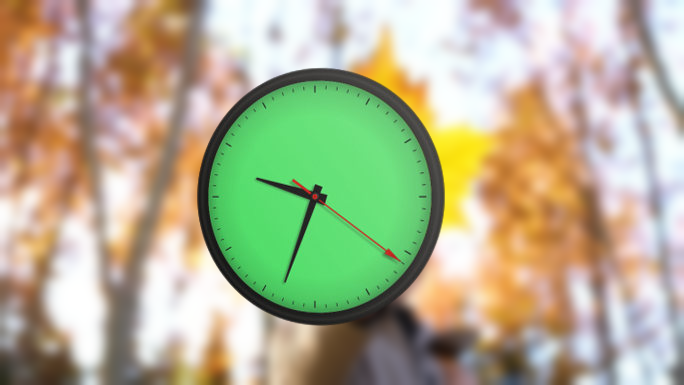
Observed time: **9:33:21**
